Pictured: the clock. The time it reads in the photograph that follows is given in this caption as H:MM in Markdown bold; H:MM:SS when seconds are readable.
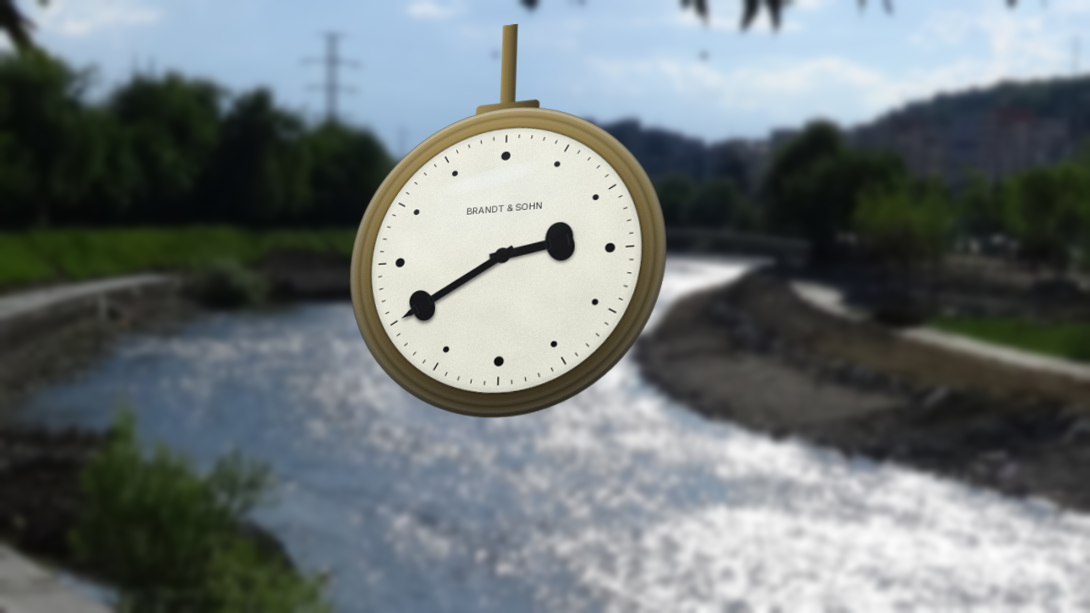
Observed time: **2:40**
